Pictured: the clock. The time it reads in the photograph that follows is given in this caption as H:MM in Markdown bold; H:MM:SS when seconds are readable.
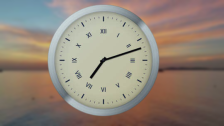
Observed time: **7:12**
